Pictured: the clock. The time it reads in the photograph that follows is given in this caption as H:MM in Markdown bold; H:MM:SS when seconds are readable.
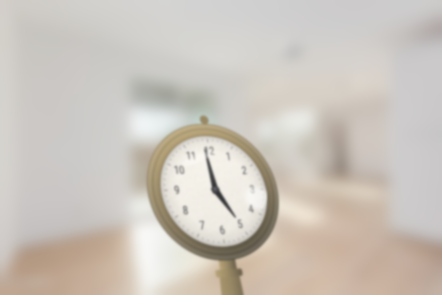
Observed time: **4:59**
